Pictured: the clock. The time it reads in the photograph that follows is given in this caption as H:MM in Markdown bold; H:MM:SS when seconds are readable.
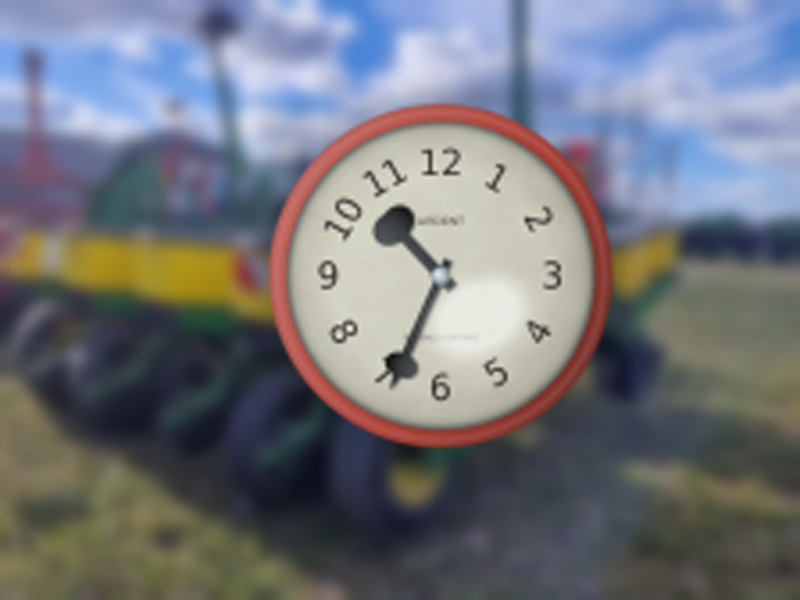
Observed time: **10:34**
